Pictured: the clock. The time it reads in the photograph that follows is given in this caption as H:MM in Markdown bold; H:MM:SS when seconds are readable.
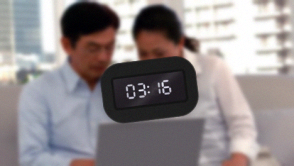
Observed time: **3:16**
